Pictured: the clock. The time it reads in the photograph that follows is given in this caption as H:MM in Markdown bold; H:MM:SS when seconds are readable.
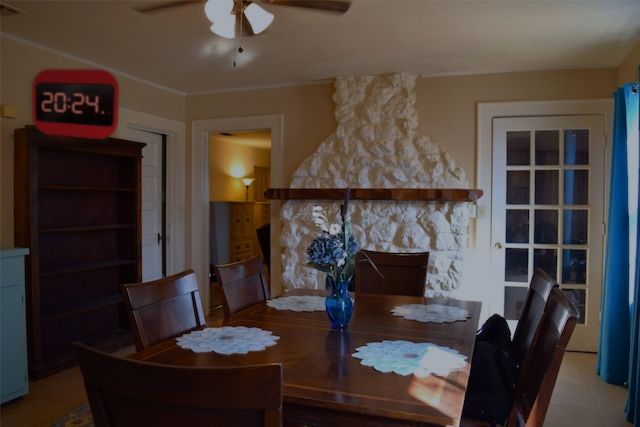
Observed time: **20:24**
